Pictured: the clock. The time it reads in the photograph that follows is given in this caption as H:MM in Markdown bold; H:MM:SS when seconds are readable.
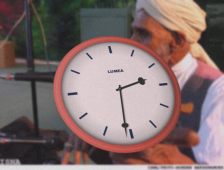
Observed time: **2:31**
